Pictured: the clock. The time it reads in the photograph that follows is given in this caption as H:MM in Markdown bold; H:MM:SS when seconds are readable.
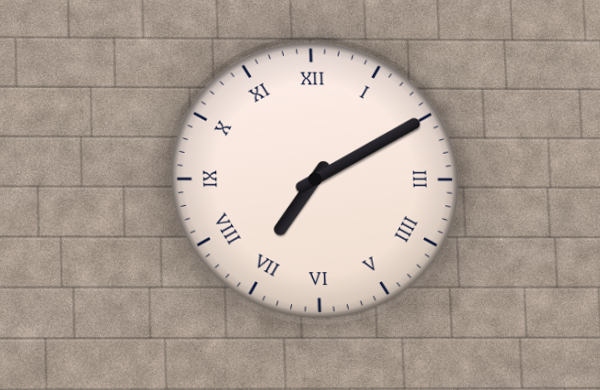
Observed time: **7:10**
